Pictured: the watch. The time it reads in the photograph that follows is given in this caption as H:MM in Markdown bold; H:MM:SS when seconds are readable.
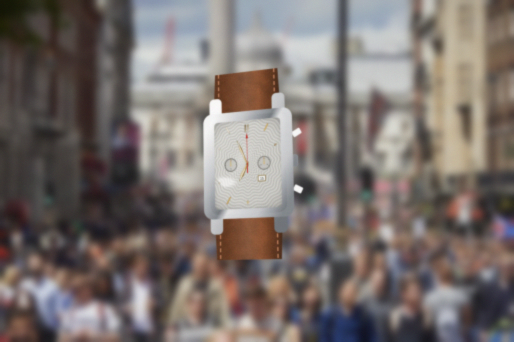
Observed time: **6:56**
